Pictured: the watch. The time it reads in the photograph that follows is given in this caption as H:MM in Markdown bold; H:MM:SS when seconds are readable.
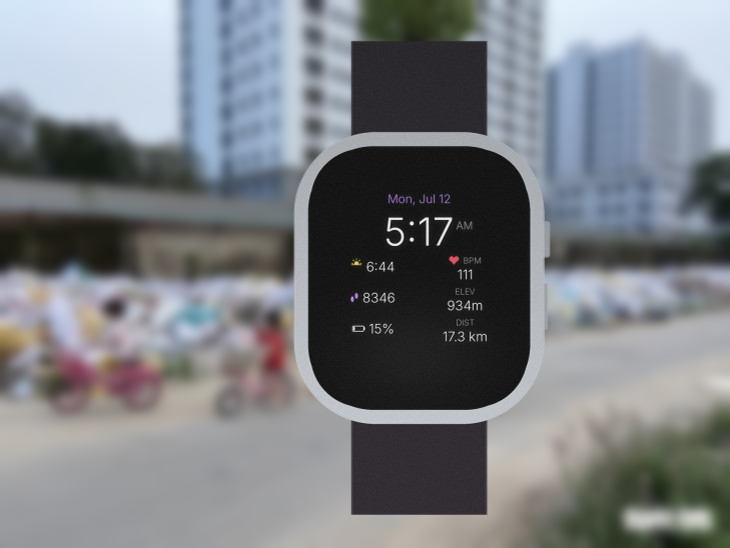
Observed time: **5:17**
